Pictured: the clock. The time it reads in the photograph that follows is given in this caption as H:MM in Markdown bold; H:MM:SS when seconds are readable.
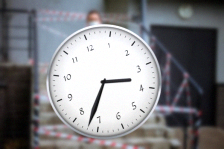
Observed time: **3:37**
